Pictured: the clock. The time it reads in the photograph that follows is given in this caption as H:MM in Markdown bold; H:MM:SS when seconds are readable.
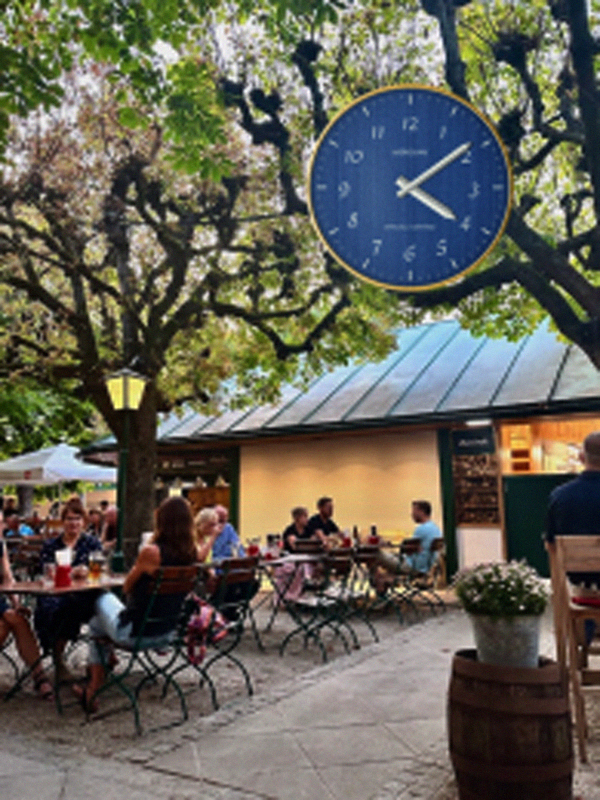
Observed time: **4:09**
